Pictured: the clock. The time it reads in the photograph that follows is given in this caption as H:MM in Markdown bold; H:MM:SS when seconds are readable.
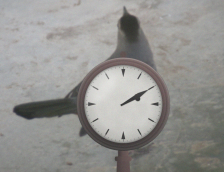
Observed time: **2:10**
